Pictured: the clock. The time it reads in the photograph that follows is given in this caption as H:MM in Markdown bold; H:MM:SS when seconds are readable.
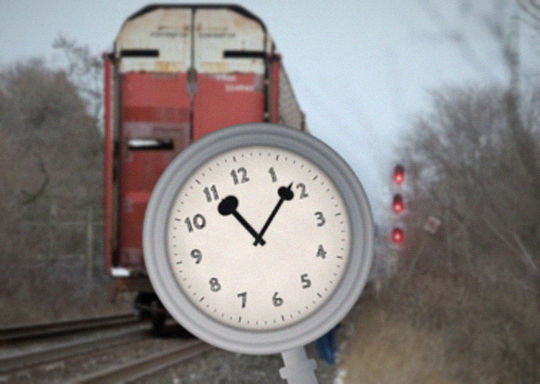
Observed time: **11:08**
